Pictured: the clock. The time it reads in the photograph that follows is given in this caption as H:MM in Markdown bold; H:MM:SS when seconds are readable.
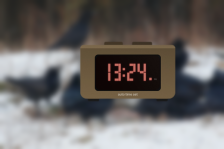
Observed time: **13:24**
